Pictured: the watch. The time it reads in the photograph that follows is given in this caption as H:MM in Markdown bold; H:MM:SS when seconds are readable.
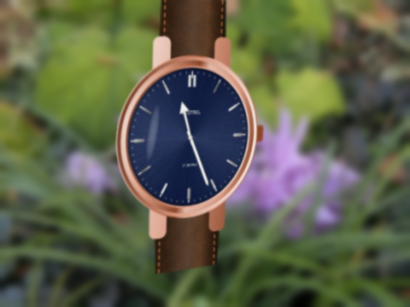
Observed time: **11:26**
